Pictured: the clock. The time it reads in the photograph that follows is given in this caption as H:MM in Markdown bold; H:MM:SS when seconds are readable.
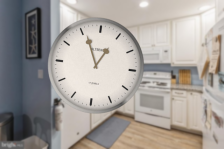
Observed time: **12:56**
